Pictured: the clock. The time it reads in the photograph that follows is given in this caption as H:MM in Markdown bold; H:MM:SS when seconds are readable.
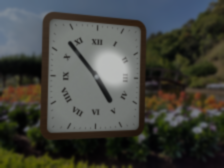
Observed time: **4:53**
